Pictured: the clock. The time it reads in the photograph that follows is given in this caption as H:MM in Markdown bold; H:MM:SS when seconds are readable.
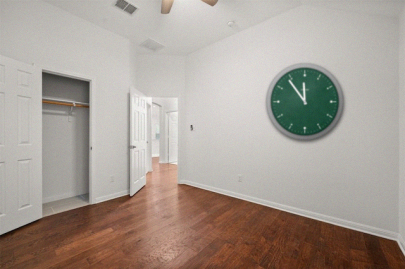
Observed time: **11:54**
